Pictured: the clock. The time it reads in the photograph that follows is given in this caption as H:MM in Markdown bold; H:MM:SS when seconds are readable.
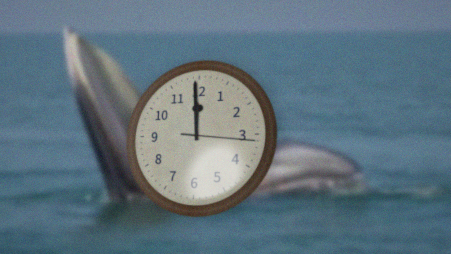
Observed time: **11:59:16**
